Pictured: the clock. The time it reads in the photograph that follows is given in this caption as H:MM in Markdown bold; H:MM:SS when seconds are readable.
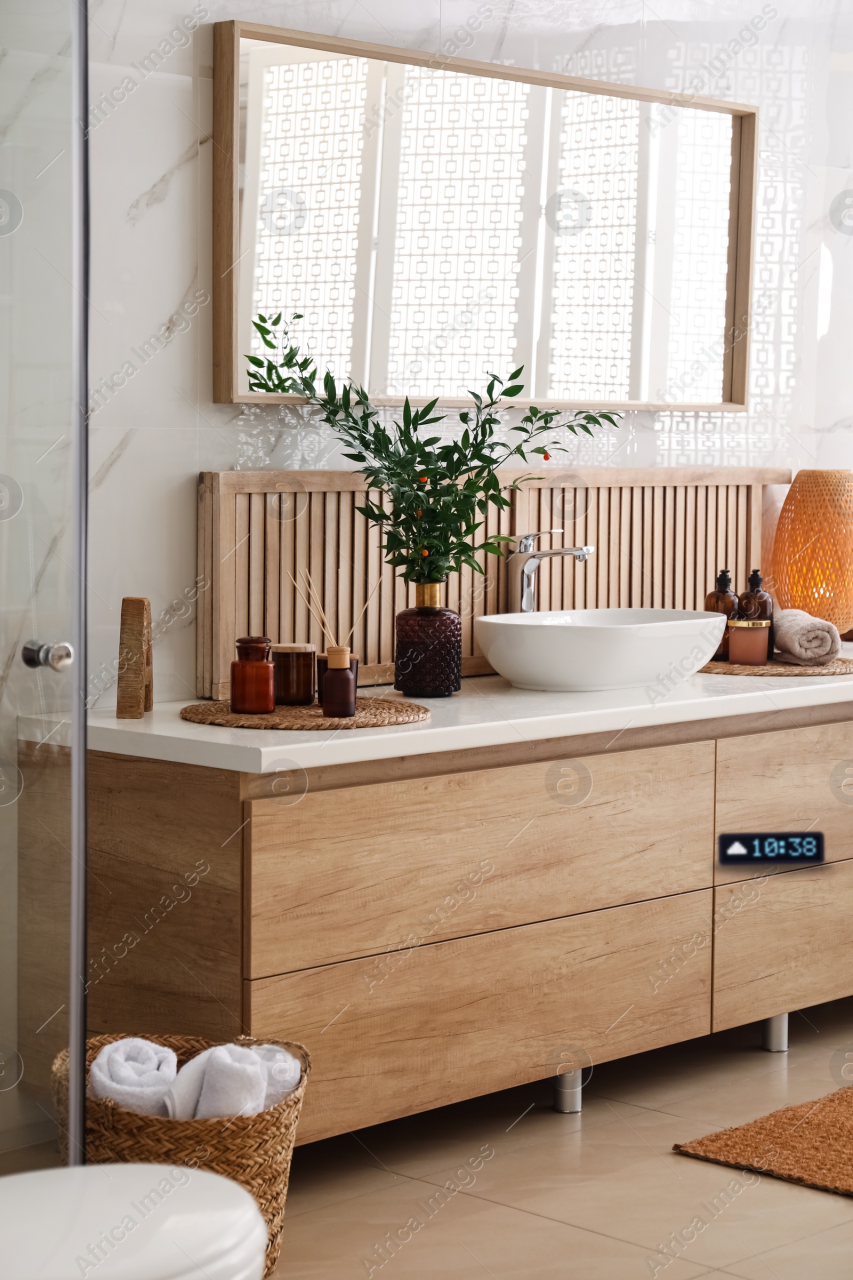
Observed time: **10:38**
